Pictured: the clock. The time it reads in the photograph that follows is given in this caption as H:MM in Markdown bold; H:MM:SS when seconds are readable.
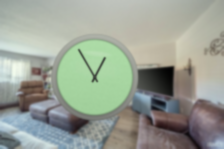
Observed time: **12:55**
